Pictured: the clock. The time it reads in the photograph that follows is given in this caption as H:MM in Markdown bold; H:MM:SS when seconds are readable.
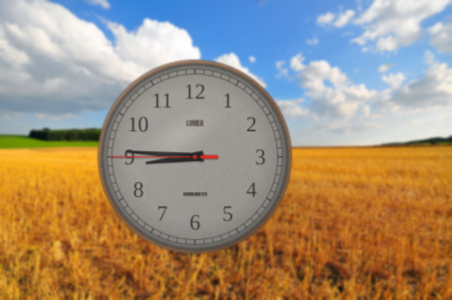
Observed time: **8:45:45**
